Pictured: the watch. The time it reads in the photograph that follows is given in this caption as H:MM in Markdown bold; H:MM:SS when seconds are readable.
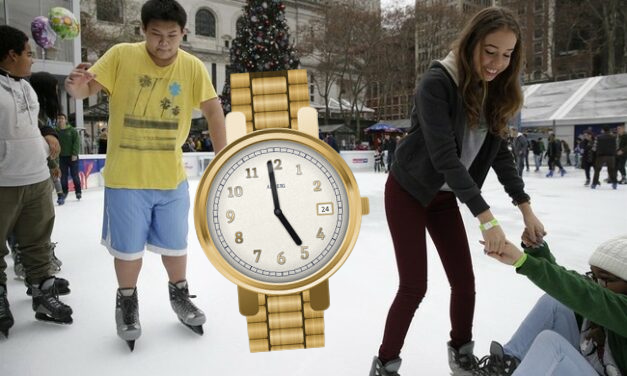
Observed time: **4:59**
